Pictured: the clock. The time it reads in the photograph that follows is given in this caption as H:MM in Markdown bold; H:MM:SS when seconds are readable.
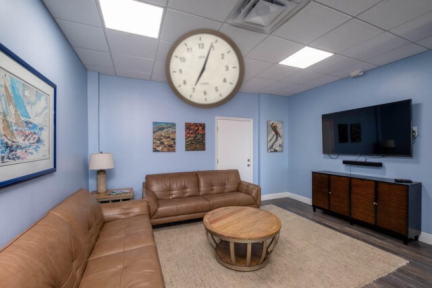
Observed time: **7:04**
